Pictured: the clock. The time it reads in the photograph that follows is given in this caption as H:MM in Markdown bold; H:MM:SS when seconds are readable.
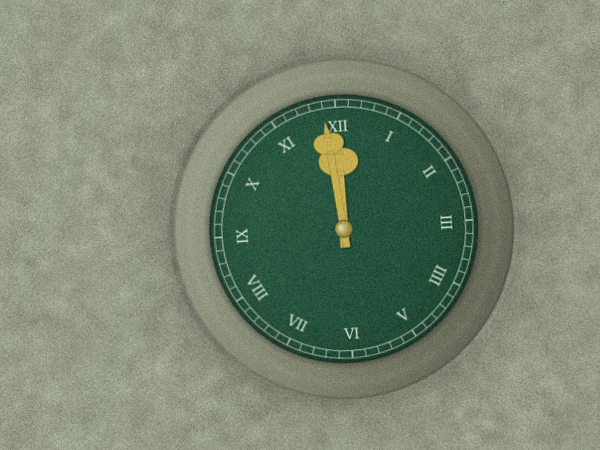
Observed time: **11:59**
